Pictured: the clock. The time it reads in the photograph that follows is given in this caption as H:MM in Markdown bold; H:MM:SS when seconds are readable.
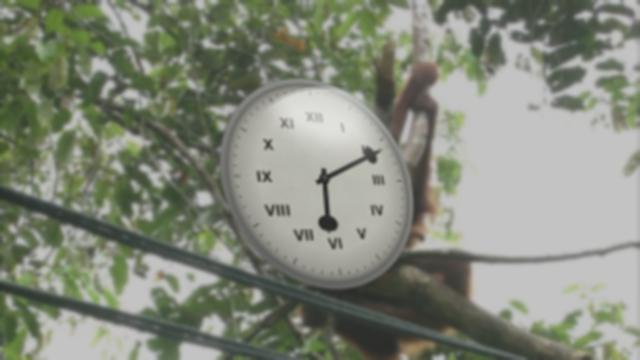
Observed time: **6:11**
